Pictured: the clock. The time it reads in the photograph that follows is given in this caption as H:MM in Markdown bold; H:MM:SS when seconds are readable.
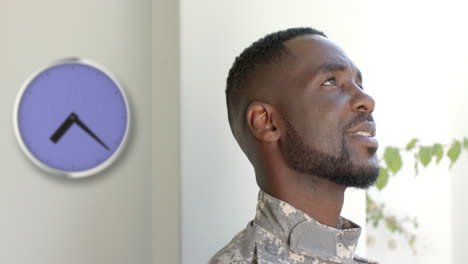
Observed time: **7:22**
